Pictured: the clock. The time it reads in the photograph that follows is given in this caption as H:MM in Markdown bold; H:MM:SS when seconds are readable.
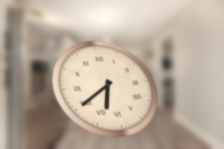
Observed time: **6:40**
